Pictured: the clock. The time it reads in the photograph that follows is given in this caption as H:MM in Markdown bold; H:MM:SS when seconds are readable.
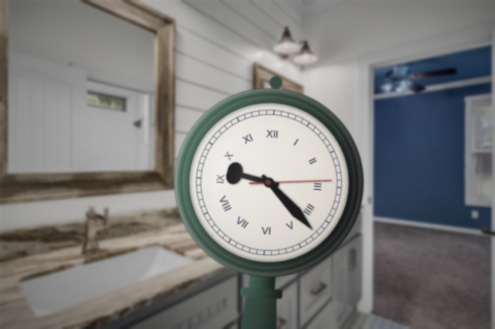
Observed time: **9:22:14**
